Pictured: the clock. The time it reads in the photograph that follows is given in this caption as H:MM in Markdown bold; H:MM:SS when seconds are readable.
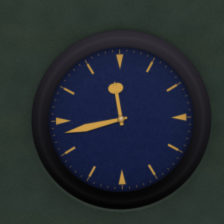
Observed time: **11:43**
